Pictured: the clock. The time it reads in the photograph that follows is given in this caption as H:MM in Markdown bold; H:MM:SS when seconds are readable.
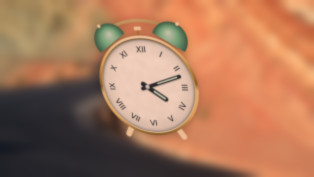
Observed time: **4:12**
